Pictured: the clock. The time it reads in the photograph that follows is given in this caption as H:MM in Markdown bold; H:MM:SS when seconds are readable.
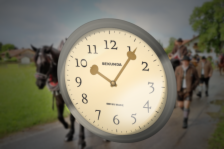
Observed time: **10:06**
